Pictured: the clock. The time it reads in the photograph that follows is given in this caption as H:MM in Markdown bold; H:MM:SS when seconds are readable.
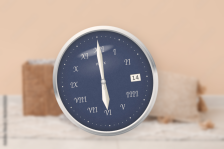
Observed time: **6:00**
